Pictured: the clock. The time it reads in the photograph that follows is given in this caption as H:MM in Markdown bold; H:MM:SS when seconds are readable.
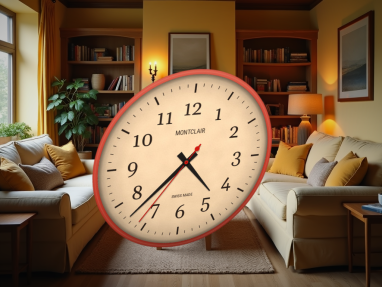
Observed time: **4:37:36**
